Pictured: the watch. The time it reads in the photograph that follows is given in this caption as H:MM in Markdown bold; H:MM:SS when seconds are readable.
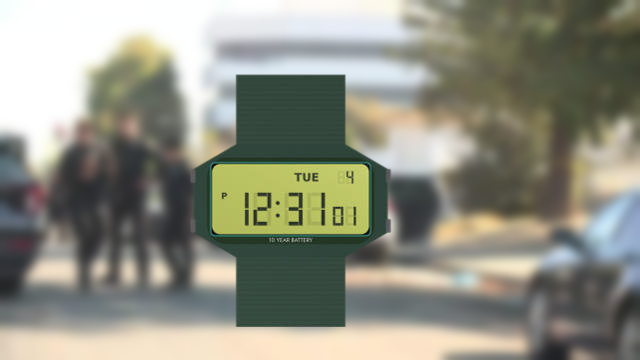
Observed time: **12:31:01**
